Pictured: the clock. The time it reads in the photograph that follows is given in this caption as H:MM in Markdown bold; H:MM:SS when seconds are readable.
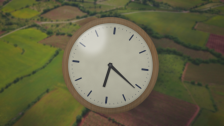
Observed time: **6:21**
